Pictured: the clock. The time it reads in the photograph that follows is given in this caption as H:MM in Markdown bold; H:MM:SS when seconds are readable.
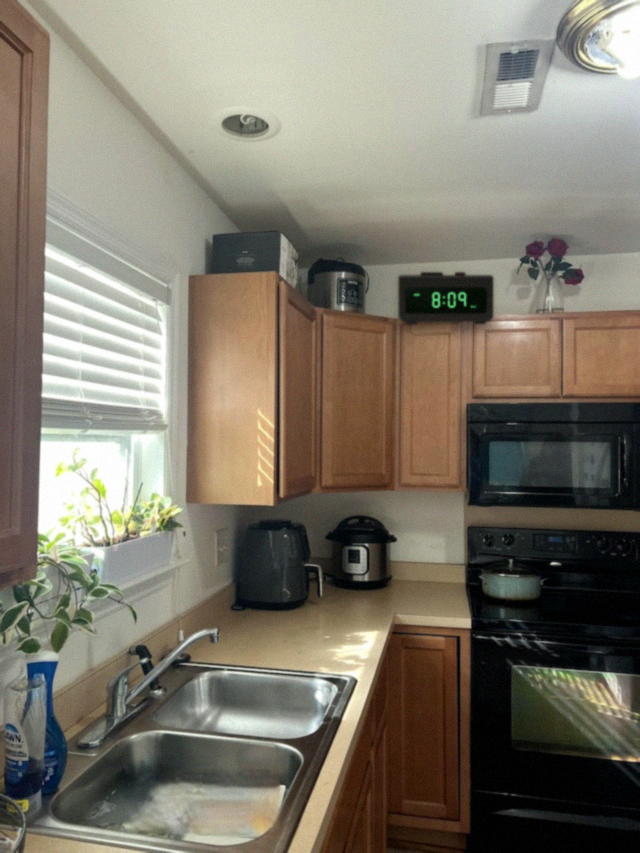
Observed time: **8:09**
